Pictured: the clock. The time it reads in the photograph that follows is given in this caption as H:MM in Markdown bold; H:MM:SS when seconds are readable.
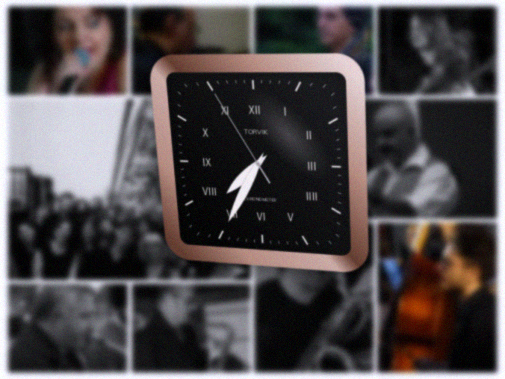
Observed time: **7:34:55**
